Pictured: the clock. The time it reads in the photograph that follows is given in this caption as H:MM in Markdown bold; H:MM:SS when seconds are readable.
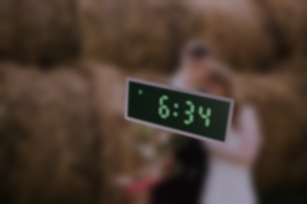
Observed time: **6:34**
